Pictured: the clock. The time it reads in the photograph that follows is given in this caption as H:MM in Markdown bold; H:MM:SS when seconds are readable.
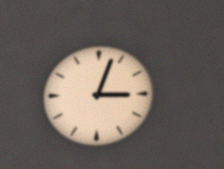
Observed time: **3:03**
